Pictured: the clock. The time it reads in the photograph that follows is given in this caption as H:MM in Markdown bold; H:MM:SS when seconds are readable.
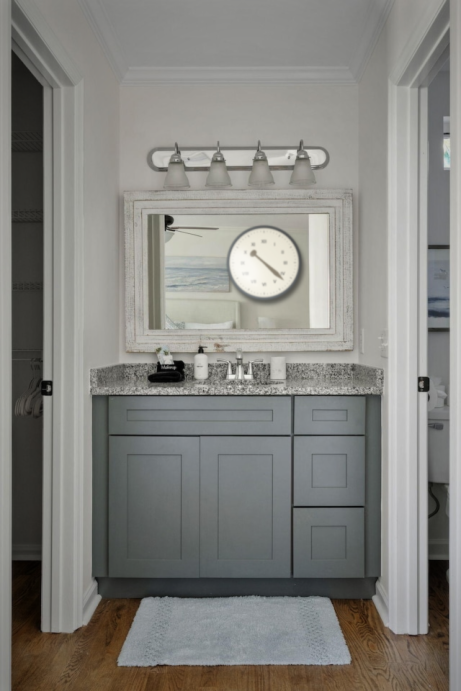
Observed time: **10:22**
